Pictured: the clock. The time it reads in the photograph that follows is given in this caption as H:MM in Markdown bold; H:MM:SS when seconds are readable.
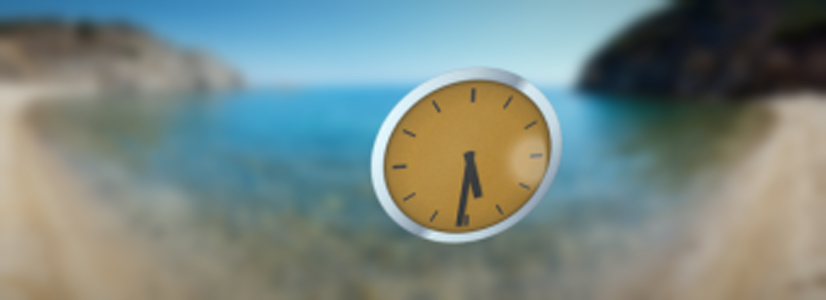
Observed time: **5:31**
